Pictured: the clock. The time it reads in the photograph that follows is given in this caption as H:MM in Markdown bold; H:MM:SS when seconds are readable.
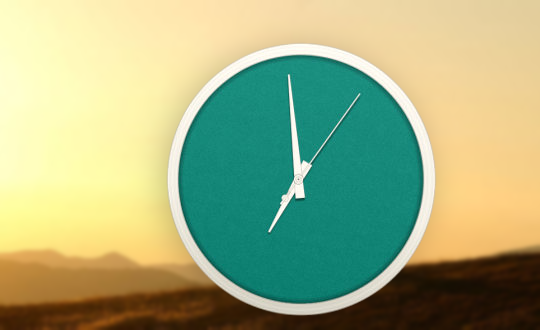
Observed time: **6:59:06**
